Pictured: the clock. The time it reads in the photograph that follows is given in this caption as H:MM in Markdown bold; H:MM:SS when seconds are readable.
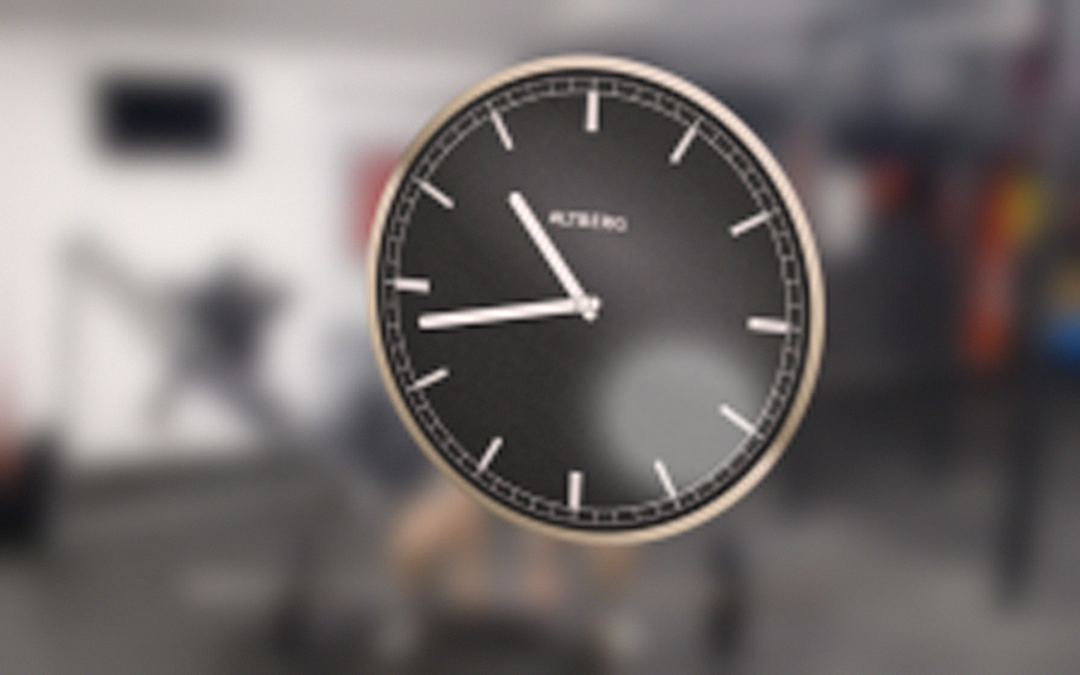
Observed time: **10:43**
